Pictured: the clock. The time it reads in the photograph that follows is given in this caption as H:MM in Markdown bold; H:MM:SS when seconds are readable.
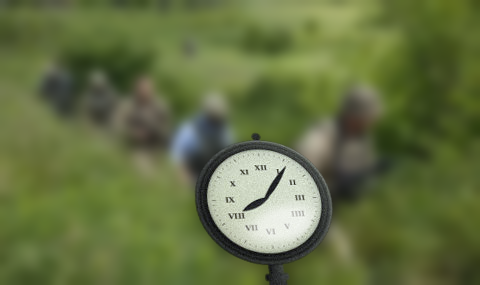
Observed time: **8:06**
